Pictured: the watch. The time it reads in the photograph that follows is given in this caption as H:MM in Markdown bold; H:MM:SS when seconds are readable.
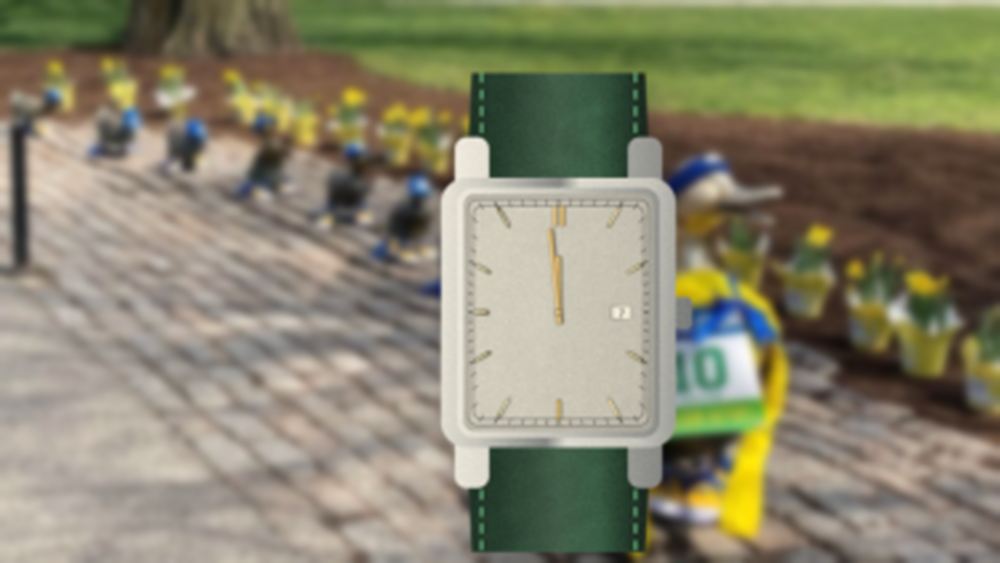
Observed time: **11:59**
